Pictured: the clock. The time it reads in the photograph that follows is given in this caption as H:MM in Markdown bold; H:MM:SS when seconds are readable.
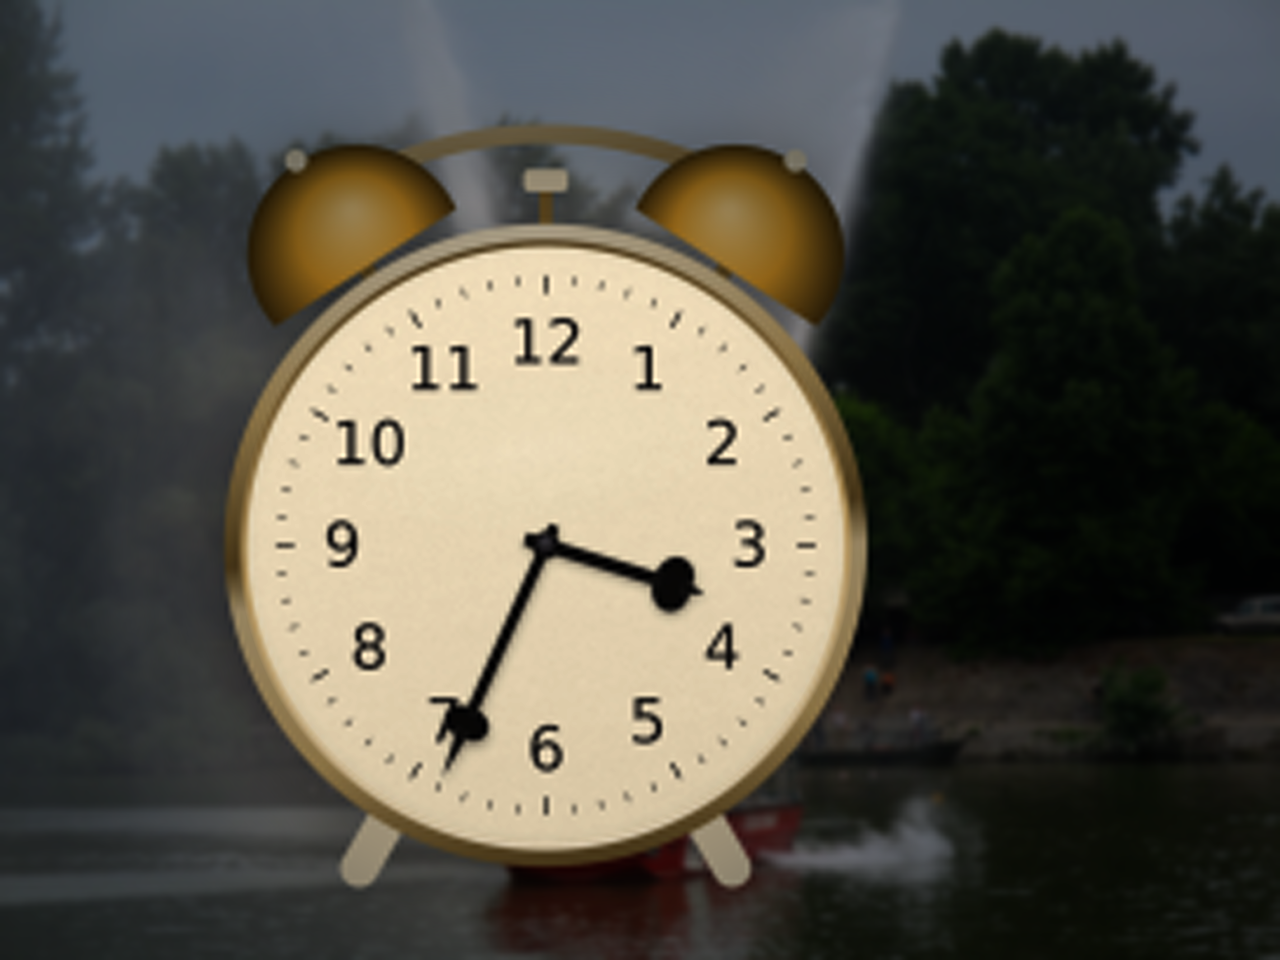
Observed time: **3:34**
